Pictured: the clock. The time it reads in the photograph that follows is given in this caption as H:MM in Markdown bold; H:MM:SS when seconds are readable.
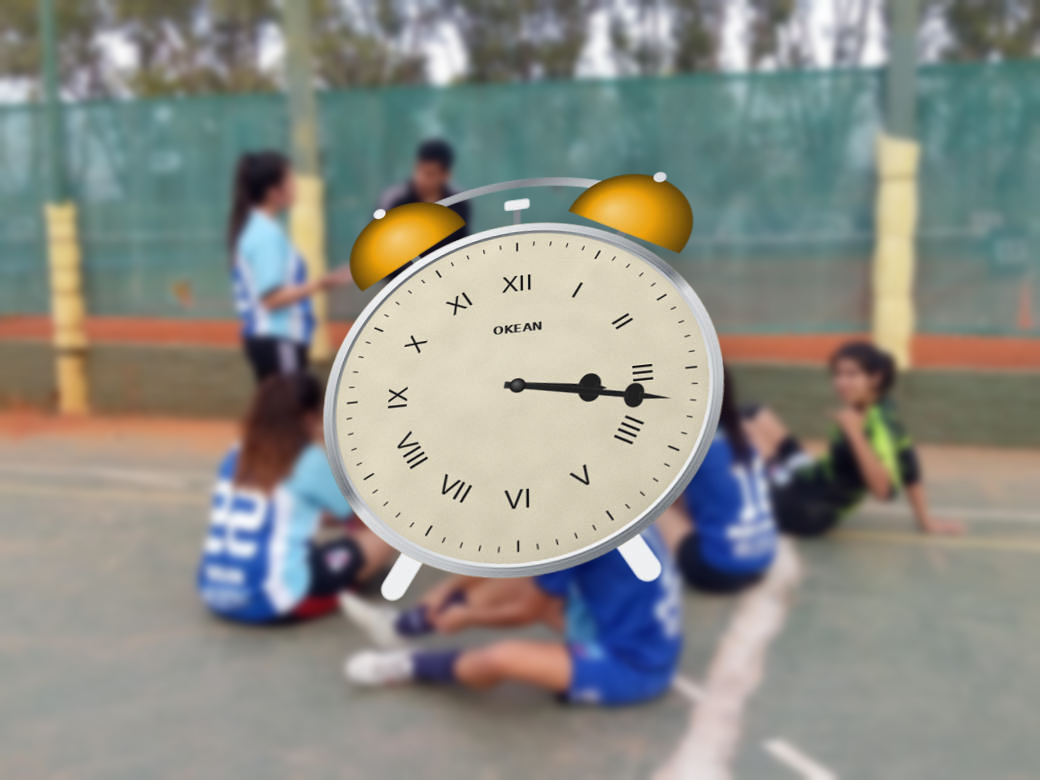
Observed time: **3:17**
